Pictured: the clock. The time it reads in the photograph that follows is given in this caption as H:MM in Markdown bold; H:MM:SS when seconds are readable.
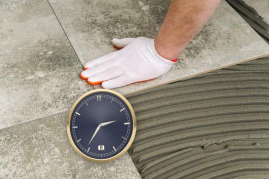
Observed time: **2:36**
